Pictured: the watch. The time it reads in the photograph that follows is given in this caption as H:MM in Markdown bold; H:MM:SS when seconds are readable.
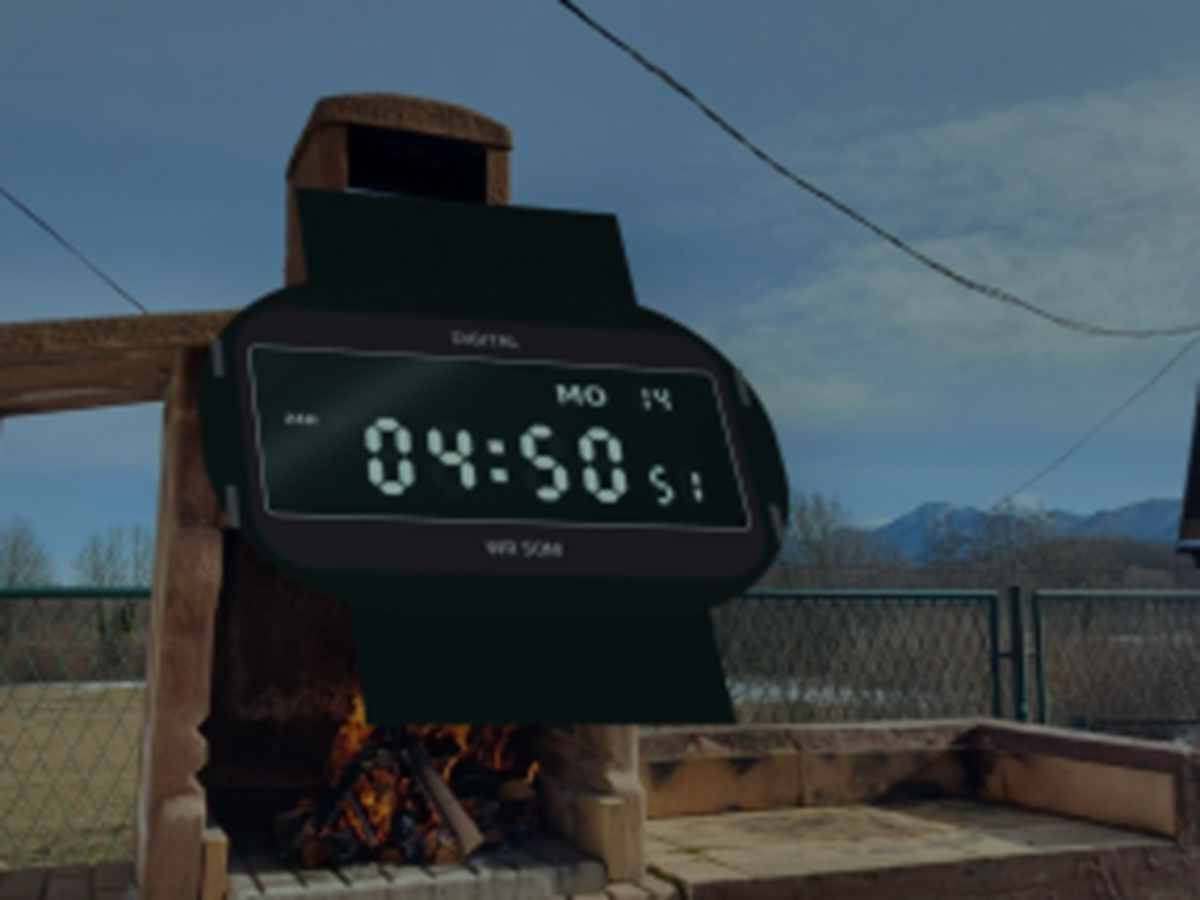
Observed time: **4:50:51**
